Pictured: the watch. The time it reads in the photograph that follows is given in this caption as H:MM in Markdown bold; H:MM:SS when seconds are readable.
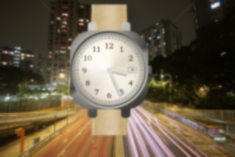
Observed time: **3:26**
